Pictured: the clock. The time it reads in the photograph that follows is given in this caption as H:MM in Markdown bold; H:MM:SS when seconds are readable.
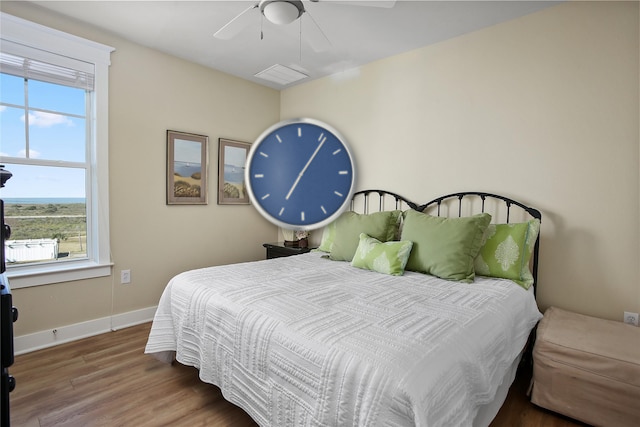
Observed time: **7:06**
